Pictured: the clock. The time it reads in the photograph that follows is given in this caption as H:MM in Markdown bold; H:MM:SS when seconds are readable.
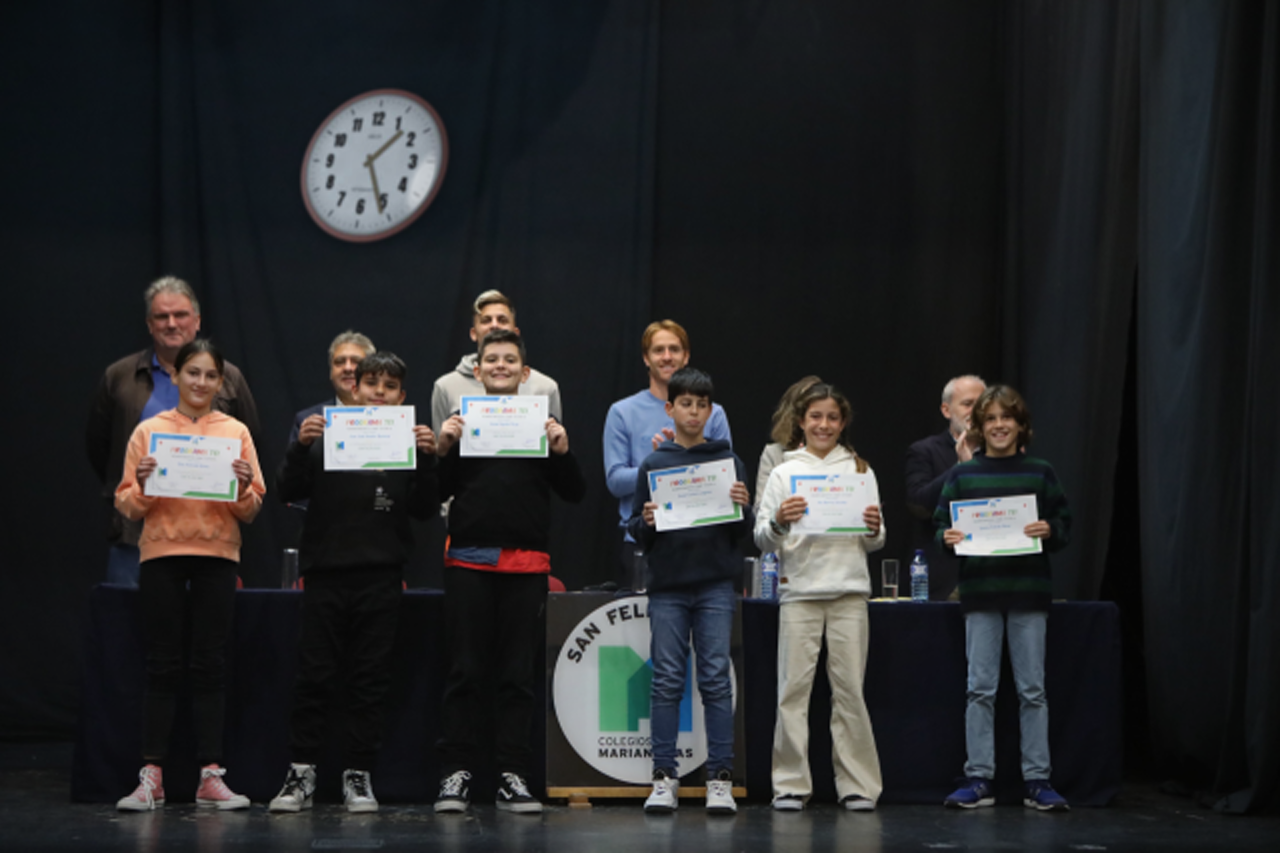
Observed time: **1:26**
